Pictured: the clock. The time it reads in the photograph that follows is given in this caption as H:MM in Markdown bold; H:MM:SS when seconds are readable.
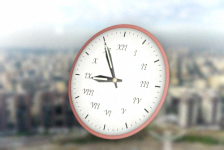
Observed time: **8:55**
